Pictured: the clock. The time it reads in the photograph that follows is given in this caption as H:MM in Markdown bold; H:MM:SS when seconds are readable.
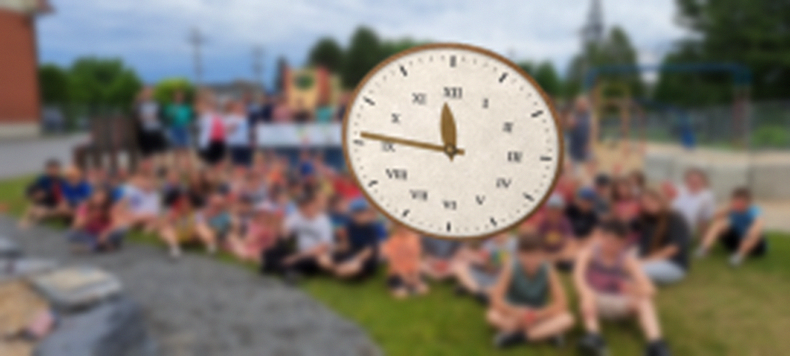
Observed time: **11:46**
